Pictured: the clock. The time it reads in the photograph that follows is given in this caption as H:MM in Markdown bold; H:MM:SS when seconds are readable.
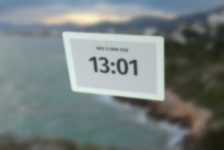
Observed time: **13:01**
